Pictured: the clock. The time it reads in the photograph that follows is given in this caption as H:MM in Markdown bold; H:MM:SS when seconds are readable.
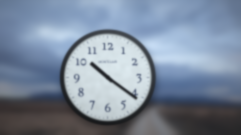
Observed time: **10:21**
